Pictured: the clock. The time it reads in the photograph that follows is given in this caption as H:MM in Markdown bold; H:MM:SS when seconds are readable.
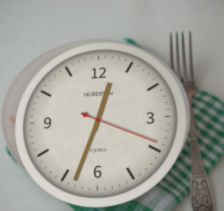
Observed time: **12:33:19**
